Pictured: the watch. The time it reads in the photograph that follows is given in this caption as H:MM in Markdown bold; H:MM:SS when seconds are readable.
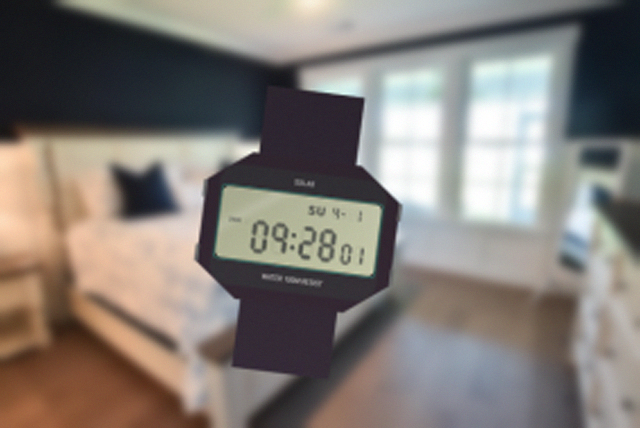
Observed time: **9:28:01**
